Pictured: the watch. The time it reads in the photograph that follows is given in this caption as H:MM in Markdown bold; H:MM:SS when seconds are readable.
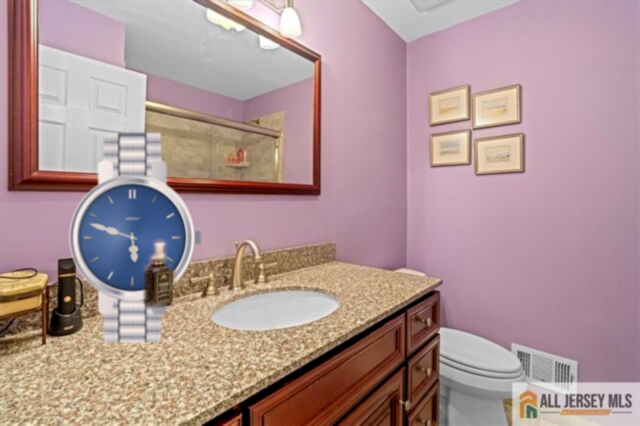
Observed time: **5:48**
